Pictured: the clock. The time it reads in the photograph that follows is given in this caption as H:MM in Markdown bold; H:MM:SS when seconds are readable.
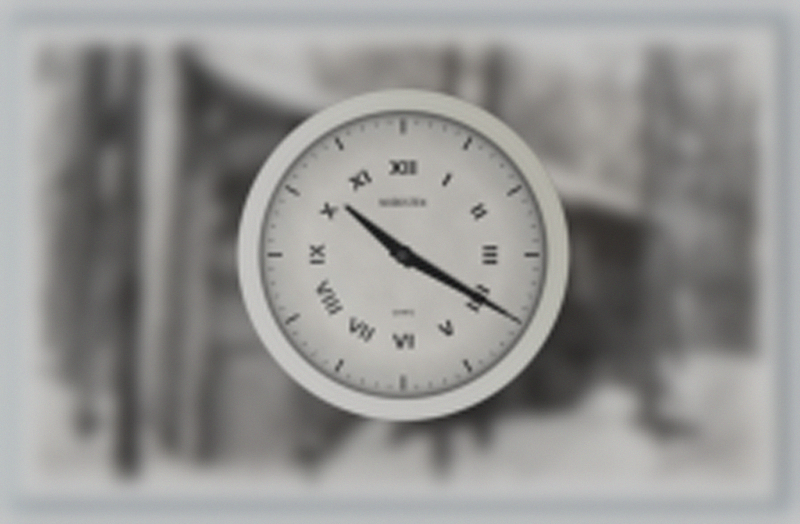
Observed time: **10:20**
